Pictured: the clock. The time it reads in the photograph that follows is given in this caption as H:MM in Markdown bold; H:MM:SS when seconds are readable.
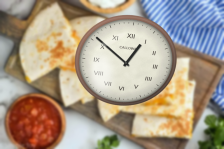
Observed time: **12:51**
